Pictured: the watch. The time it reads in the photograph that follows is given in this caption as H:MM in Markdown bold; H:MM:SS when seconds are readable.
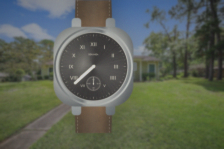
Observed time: **7:38**
